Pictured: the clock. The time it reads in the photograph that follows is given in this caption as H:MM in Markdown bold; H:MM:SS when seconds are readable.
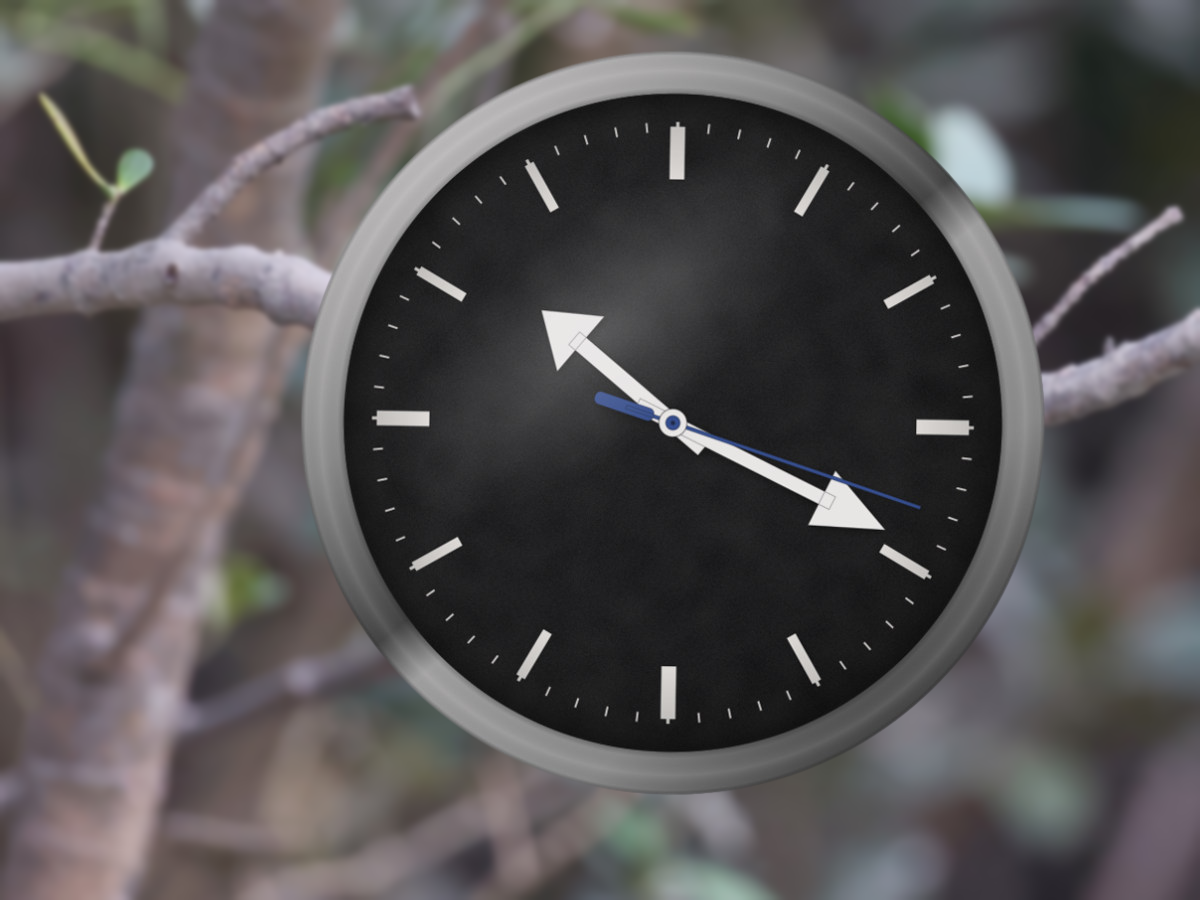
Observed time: **10:19:18**
